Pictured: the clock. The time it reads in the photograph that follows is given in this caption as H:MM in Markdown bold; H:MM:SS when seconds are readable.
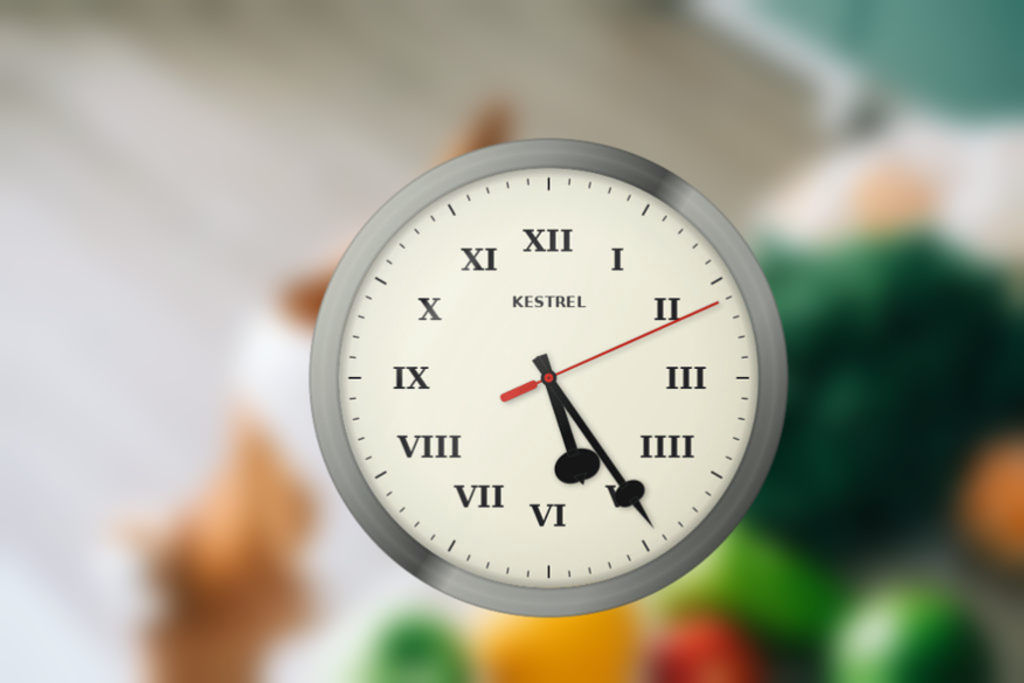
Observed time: **5:24:11**
